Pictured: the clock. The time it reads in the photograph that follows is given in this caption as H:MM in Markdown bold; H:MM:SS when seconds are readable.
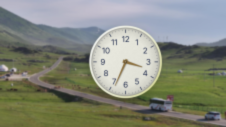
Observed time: **3:34**
